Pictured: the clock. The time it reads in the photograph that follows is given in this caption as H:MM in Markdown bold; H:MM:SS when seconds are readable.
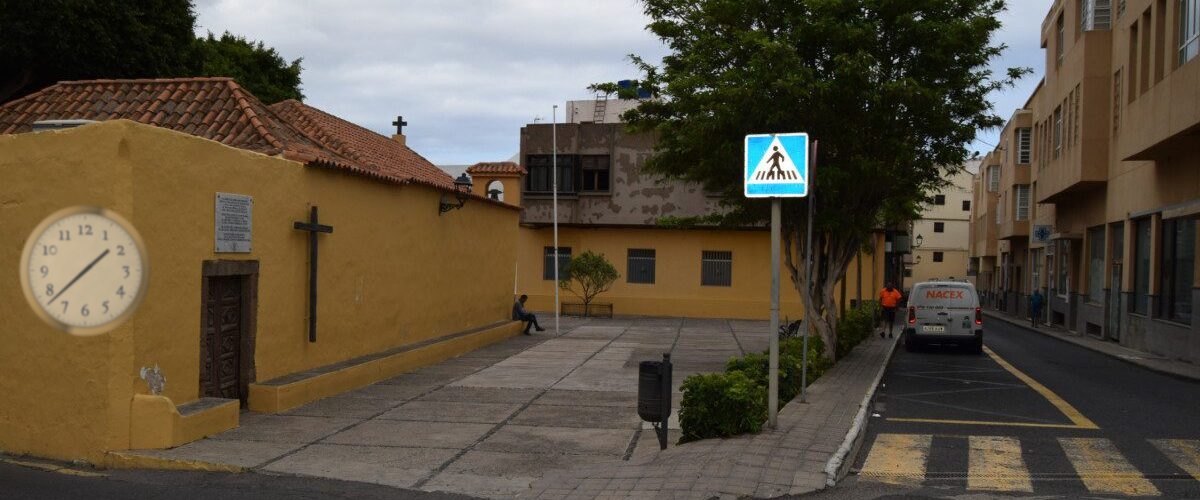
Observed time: **1:38**
